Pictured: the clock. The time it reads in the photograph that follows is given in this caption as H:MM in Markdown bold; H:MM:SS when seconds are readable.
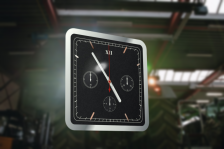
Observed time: **4:54**
